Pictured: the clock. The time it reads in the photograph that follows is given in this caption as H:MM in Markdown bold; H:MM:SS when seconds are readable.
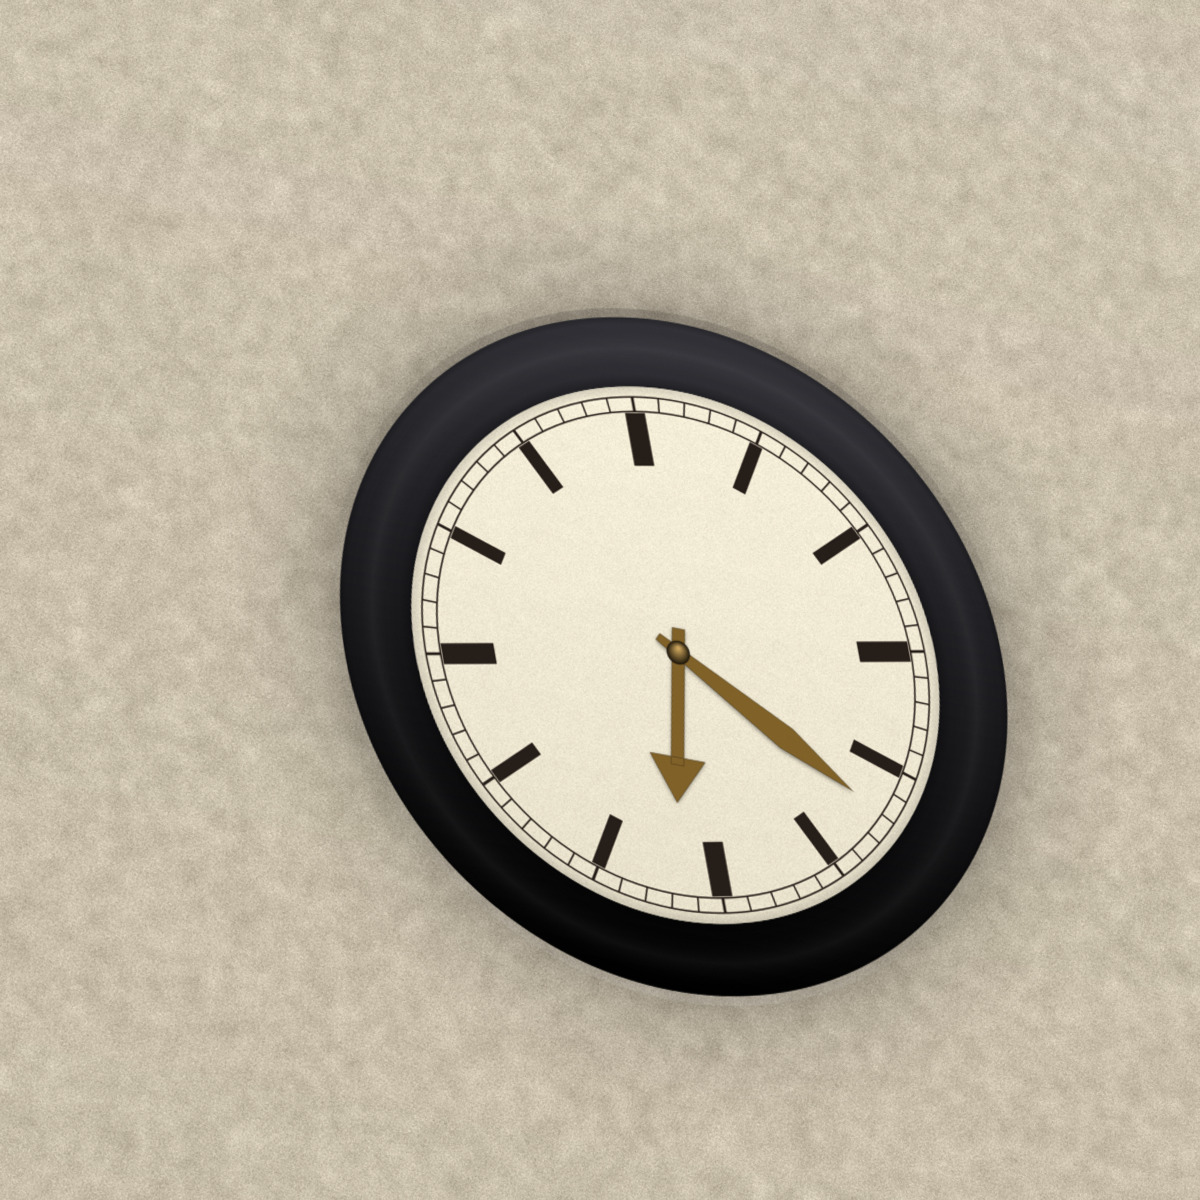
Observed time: **6:22**
